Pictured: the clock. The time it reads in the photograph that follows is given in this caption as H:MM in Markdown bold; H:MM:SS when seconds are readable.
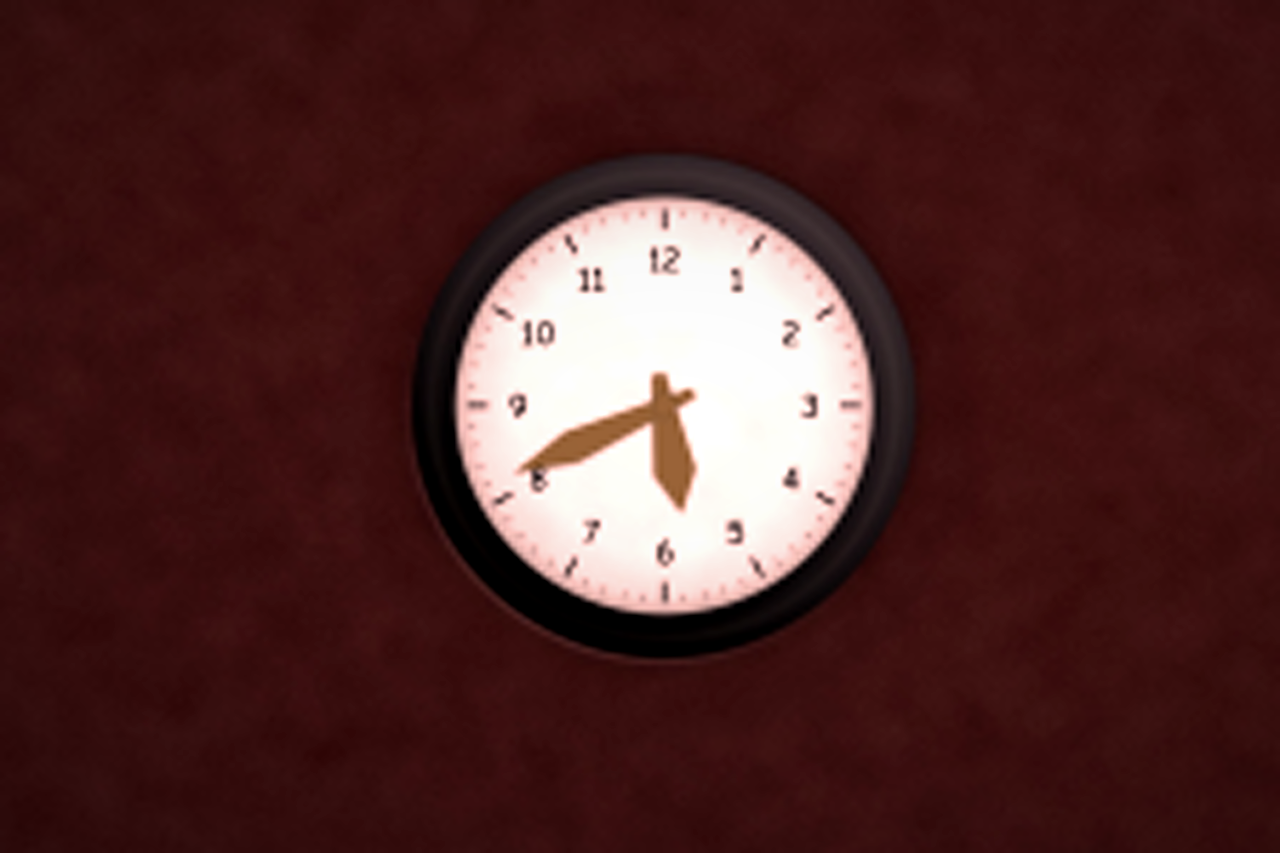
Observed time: **5:41**
